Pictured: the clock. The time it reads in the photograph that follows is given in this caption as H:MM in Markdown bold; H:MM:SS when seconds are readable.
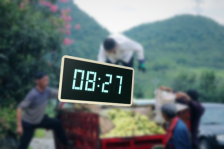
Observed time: **8:27**
